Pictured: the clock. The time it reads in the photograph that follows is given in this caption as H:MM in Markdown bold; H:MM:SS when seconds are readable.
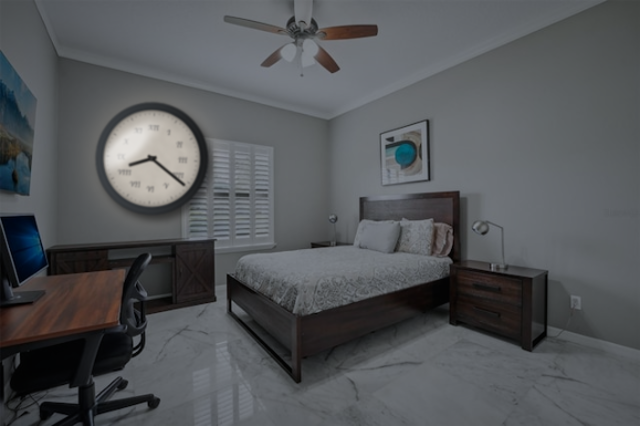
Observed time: **8:21**
